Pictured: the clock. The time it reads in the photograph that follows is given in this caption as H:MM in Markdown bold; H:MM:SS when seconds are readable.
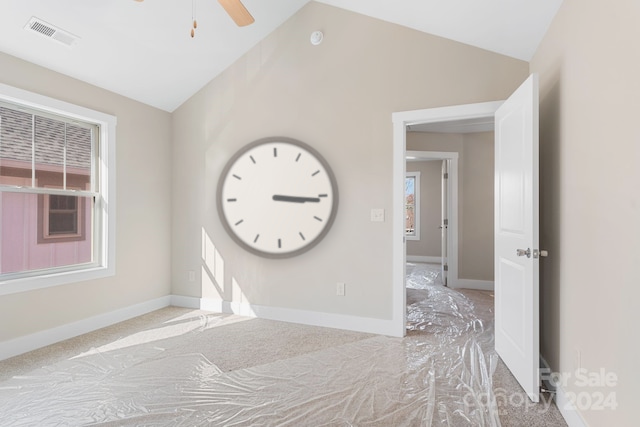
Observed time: **3:16**
